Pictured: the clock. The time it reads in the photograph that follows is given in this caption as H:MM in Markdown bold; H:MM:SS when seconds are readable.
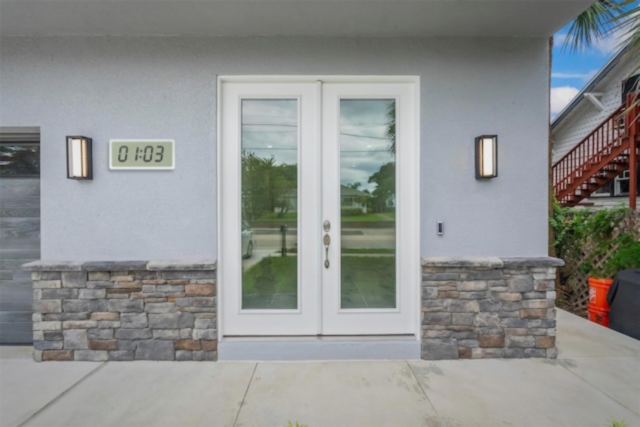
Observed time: **1:03**
